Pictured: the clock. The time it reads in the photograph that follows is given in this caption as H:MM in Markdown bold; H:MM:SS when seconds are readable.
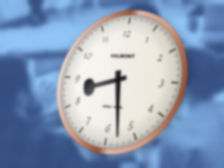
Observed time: **8:28**
